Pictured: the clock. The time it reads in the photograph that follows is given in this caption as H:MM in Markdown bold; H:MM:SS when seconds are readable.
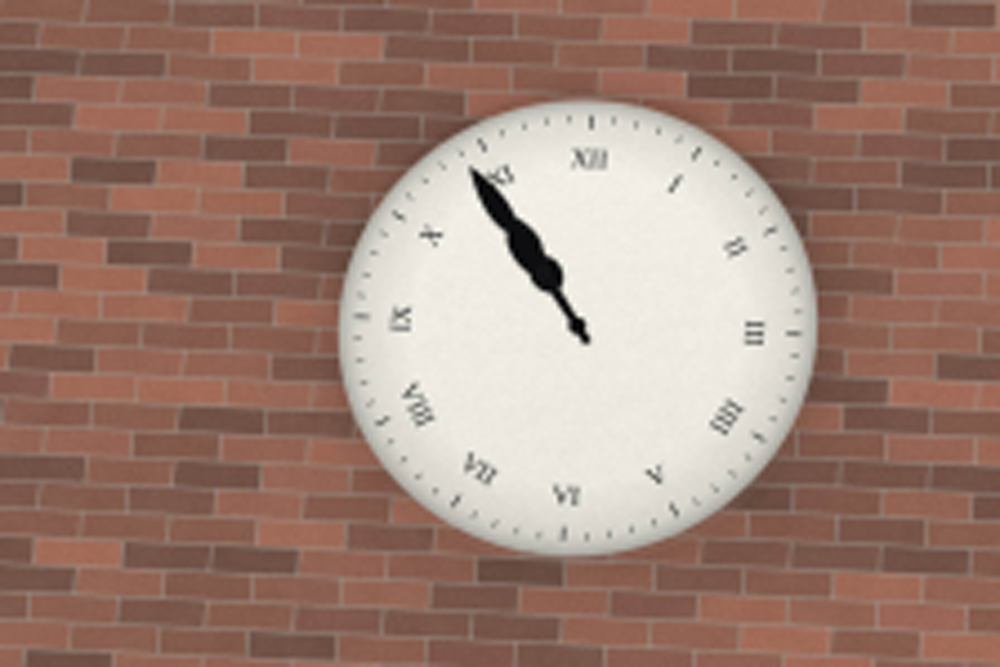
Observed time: **10:54**
